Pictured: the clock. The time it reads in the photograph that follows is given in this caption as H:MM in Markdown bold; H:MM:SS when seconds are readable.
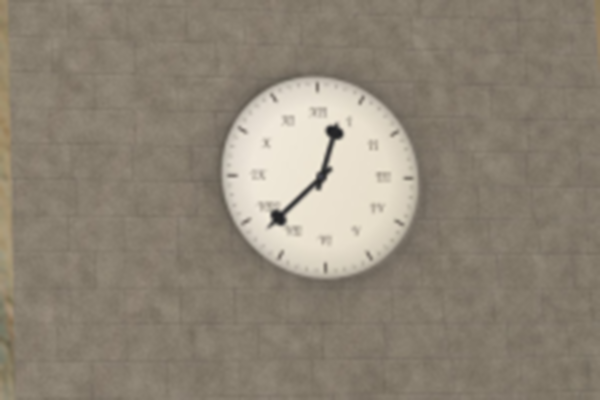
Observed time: **12:38**
